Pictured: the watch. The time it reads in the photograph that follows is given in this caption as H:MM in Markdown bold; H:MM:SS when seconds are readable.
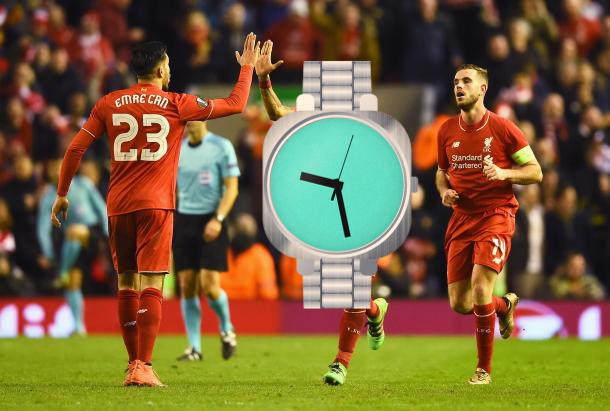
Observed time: **9:28:03**
